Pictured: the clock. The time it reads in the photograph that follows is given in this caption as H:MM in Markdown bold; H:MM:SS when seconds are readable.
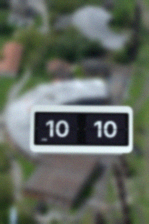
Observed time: **10:10**
